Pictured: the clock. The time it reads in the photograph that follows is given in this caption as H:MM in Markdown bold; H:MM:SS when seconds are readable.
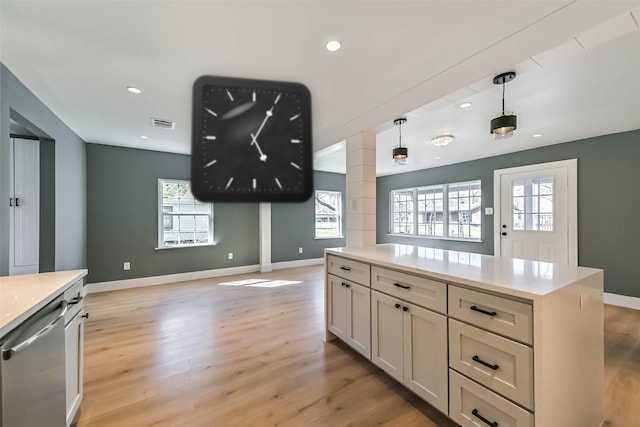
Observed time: **5:05**
